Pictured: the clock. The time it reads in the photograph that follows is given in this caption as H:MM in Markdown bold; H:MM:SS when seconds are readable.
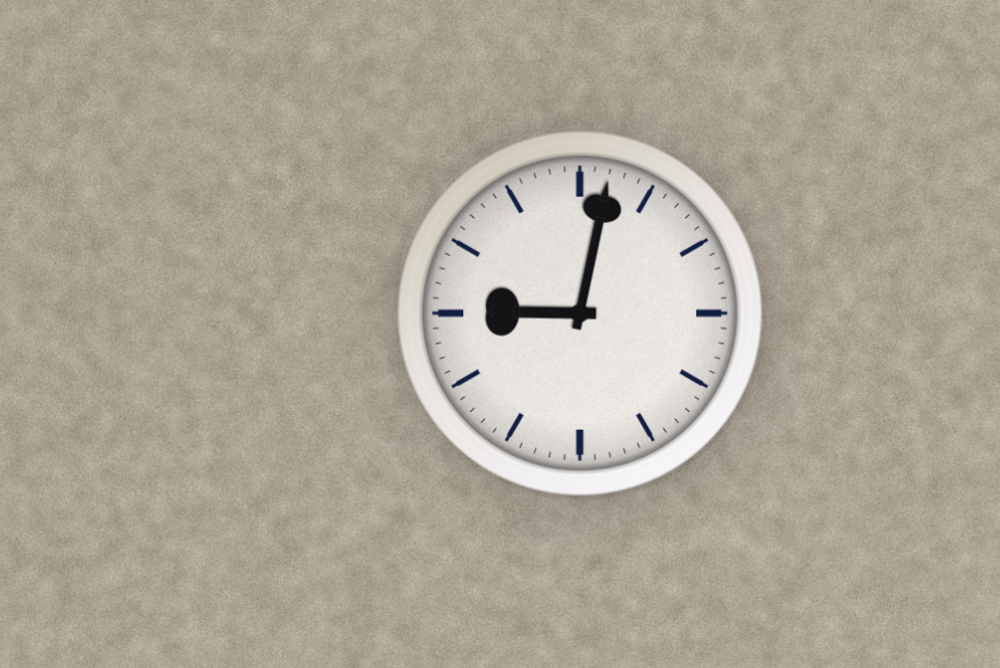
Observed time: **9:02**
